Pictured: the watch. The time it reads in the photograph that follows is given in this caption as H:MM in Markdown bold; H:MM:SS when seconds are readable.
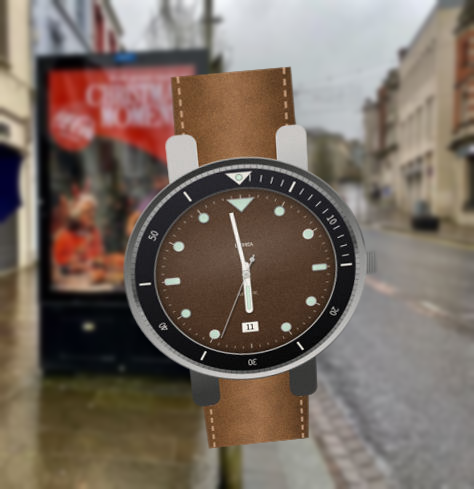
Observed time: **5:58:34**
